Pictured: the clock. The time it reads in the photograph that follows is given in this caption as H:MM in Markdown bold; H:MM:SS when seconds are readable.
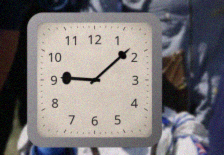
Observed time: **9:08**
